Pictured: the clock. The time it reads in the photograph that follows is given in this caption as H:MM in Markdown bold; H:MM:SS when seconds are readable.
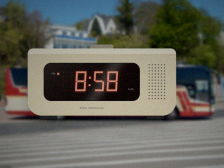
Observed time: **8:58**
